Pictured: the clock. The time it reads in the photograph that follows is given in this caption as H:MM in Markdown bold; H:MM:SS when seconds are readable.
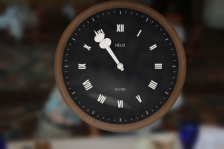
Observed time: **10:54**
